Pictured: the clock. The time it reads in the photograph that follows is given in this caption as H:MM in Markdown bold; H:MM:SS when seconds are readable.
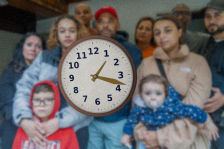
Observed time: **1:18**
